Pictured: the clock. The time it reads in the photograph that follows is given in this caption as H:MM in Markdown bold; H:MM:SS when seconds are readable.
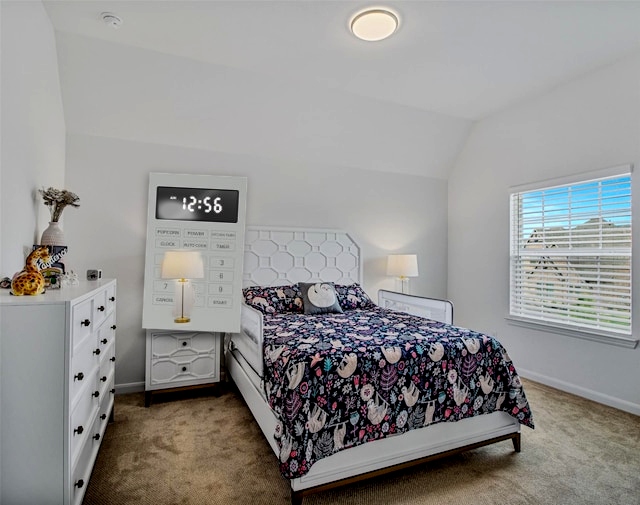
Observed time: **12:56**
